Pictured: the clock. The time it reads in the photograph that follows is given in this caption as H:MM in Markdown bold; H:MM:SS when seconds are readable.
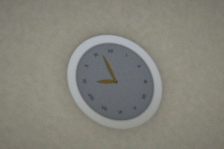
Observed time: **8:57**
